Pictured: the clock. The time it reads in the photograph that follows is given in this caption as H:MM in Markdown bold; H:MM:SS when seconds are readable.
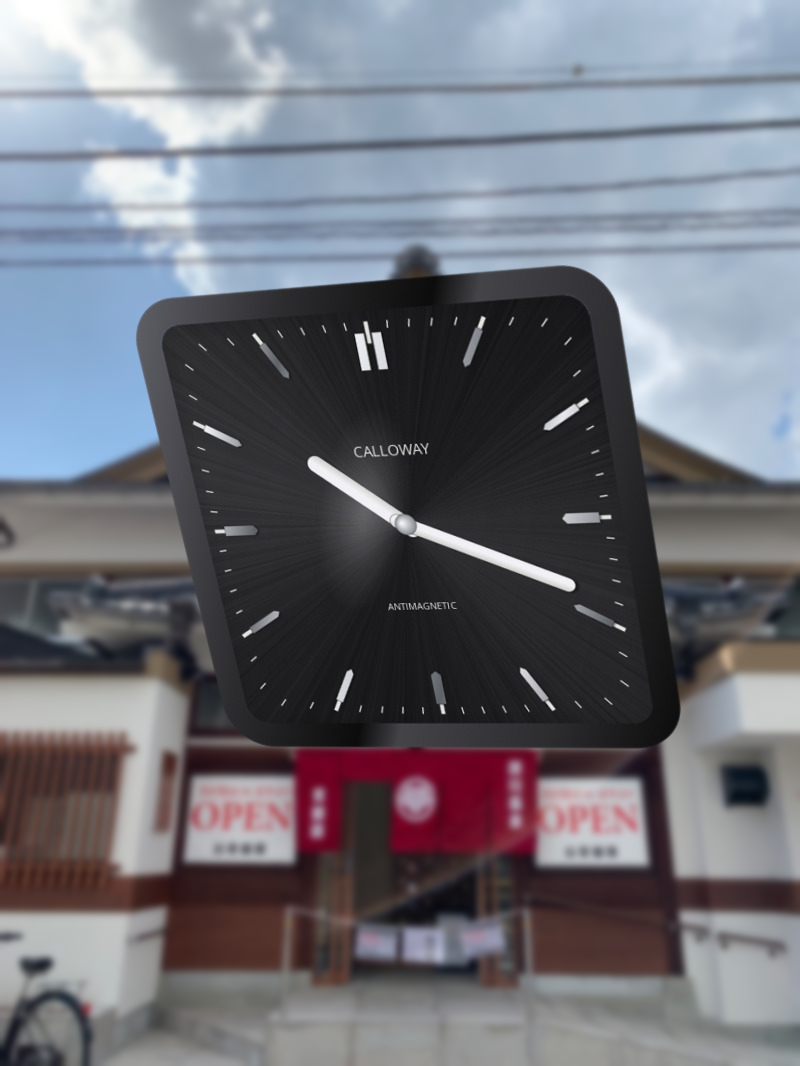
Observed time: **10:19**
